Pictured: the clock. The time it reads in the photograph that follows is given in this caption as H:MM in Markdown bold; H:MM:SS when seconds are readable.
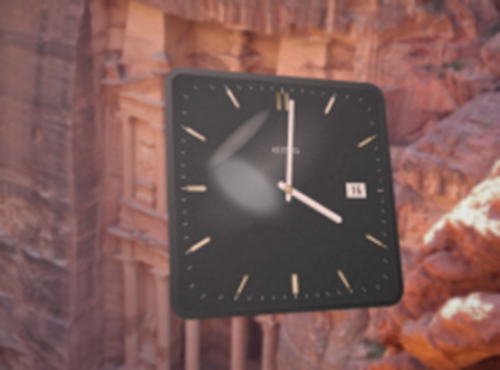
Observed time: **4:01**
